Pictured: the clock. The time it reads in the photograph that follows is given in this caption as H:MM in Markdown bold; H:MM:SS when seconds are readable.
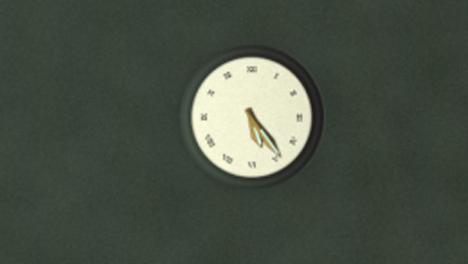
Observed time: **5:24**
